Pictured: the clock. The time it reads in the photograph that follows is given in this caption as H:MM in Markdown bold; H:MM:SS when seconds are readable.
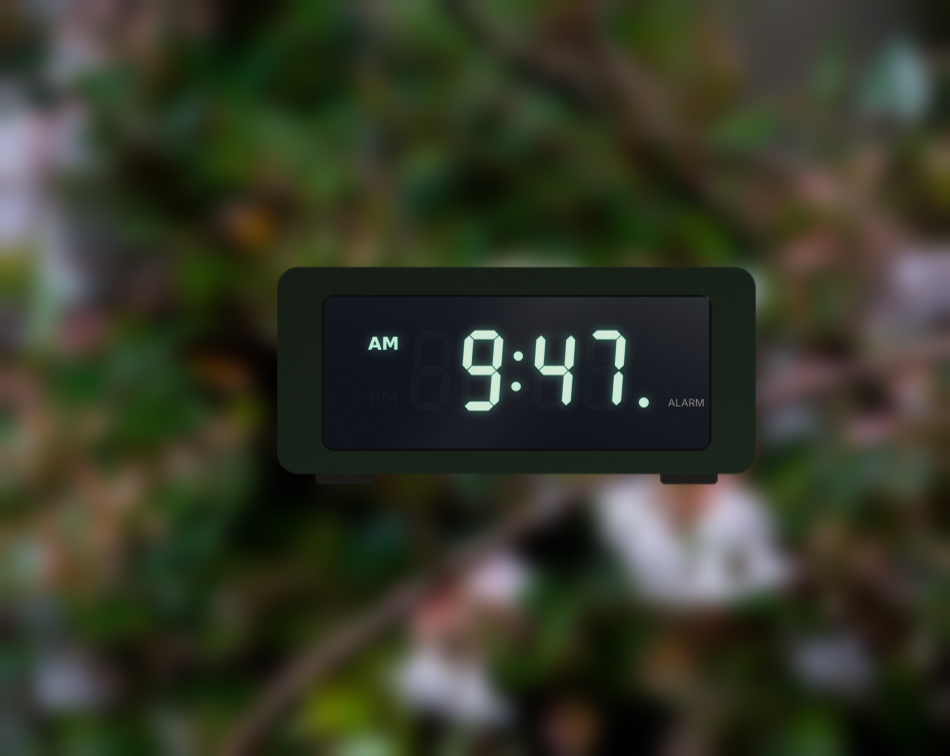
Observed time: **9:47**
